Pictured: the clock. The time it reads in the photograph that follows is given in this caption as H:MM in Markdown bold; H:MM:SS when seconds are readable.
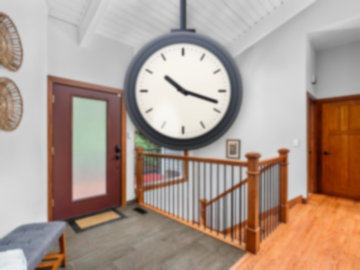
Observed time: **10:18**
